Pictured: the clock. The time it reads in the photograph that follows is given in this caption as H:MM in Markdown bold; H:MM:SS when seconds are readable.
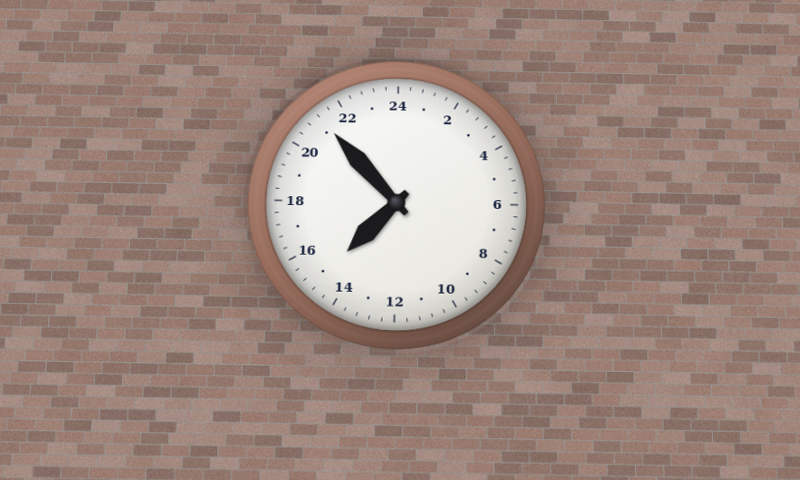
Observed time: **14:53**
